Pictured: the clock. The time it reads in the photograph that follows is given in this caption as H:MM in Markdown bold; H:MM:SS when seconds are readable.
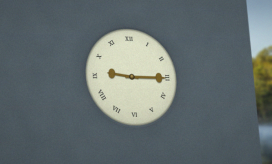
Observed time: **9:15**
